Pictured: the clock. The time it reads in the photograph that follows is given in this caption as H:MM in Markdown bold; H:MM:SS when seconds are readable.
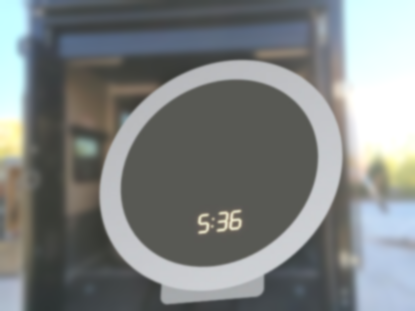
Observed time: **5:36**
